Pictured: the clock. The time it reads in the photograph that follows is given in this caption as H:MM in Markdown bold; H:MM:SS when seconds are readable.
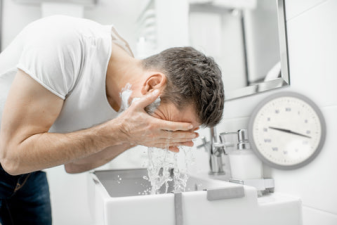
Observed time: **9:17**
